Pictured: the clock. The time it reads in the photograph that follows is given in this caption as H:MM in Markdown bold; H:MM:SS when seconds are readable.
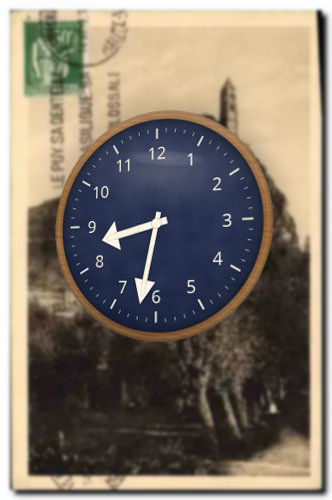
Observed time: **8:32**
